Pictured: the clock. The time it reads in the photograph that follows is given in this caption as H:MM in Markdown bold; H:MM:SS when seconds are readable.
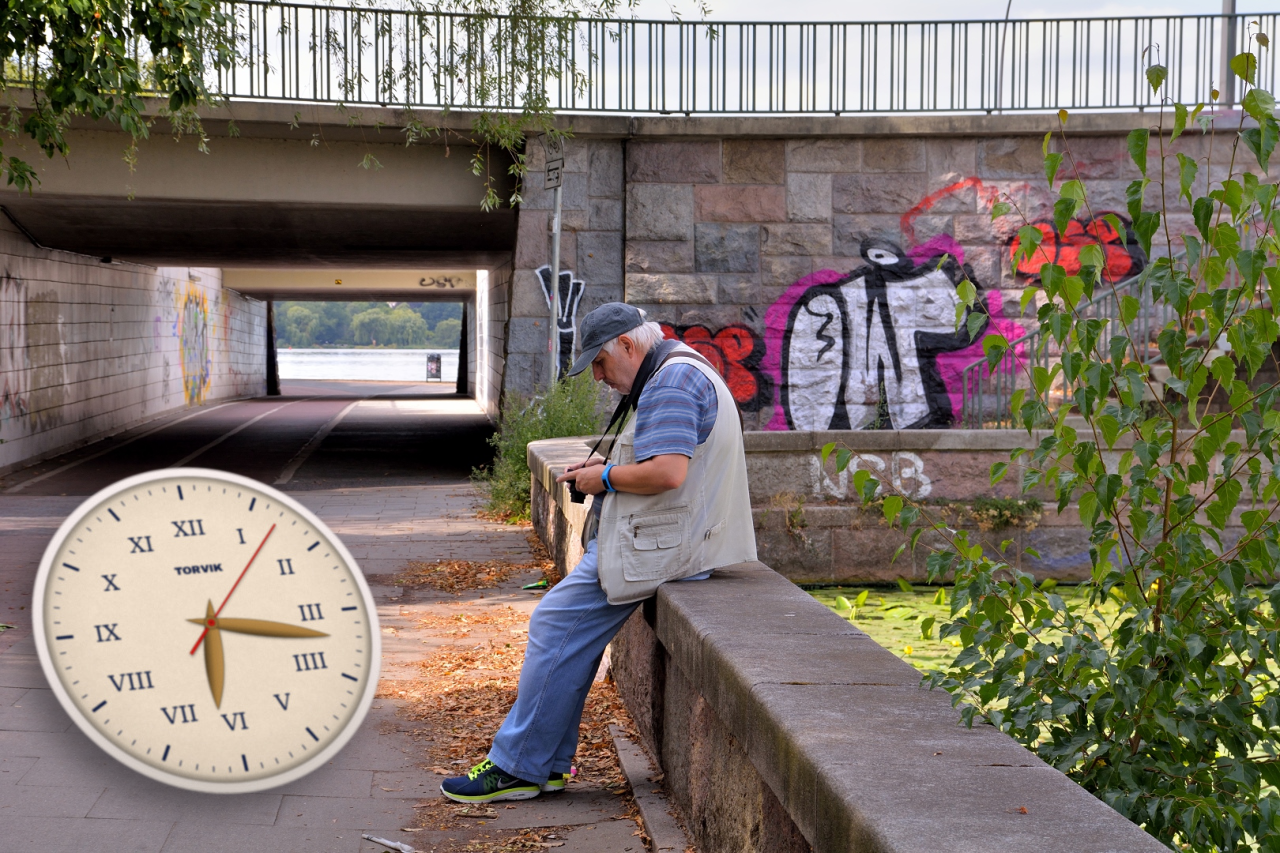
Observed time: **6:17:07**
